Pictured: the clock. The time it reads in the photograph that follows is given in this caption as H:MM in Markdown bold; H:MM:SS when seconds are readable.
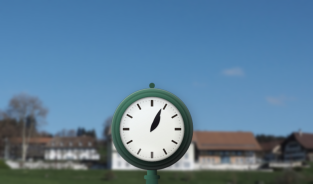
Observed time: **1:04**
